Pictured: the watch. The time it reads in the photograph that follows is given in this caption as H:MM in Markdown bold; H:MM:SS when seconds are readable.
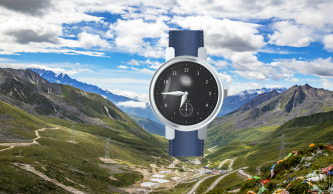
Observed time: **6:45**
